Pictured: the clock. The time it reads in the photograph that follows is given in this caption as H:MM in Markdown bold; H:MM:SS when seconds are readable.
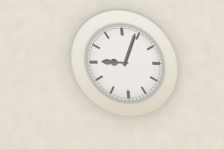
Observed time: **9:04**
